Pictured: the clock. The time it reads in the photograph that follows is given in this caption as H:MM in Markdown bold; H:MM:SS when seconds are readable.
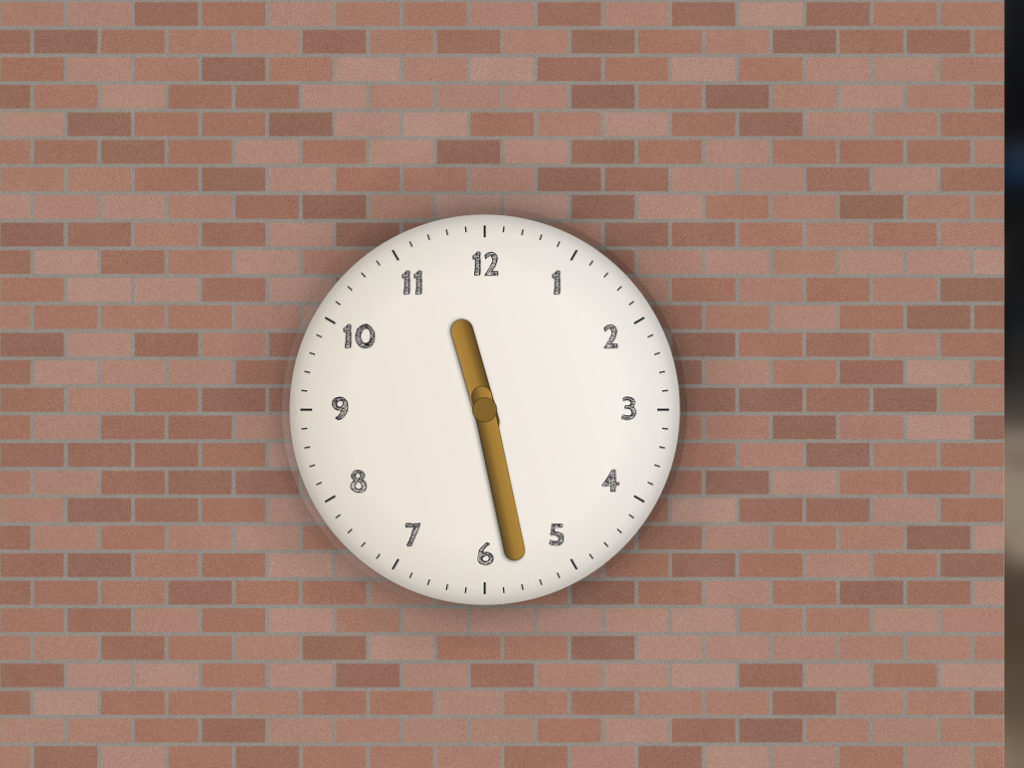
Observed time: **11:28**
